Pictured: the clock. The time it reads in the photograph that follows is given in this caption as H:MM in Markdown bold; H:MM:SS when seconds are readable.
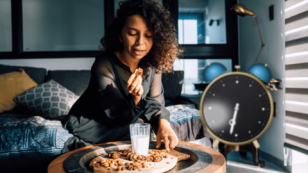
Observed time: **6:32**
